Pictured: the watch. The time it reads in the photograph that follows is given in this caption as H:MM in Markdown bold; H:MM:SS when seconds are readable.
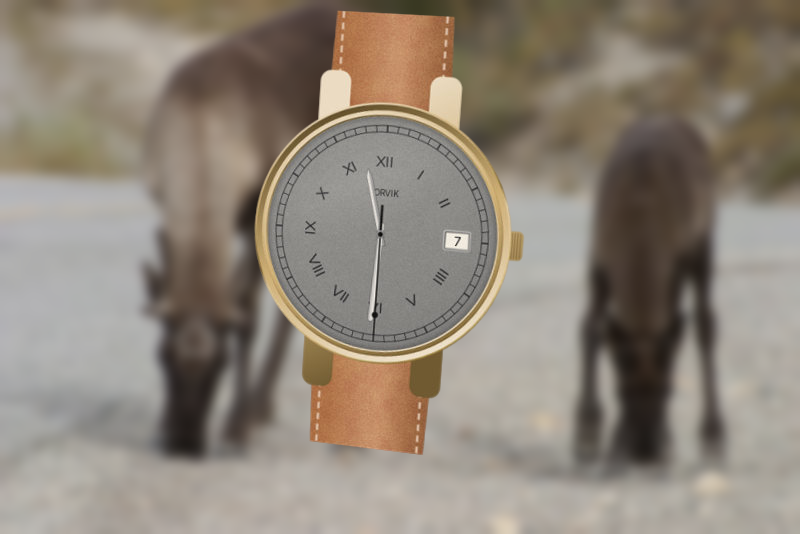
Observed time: **11:30:30**
